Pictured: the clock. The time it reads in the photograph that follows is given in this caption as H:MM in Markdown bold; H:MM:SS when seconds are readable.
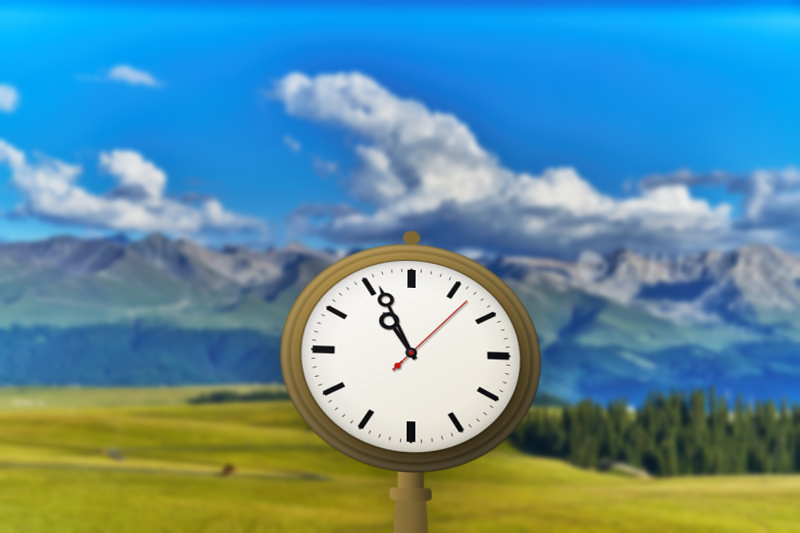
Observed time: **10:56:07**
